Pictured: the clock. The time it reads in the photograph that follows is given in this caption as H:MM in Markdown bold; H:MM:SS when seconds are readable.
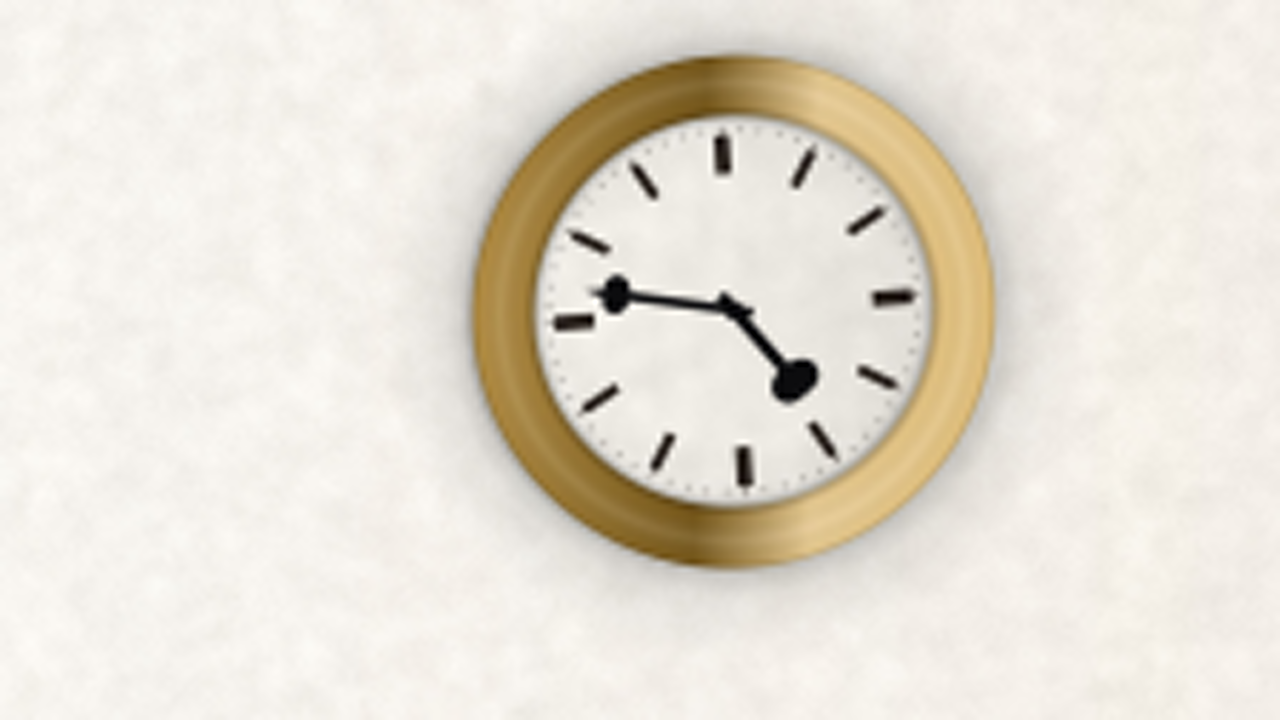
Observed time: **4:47**
